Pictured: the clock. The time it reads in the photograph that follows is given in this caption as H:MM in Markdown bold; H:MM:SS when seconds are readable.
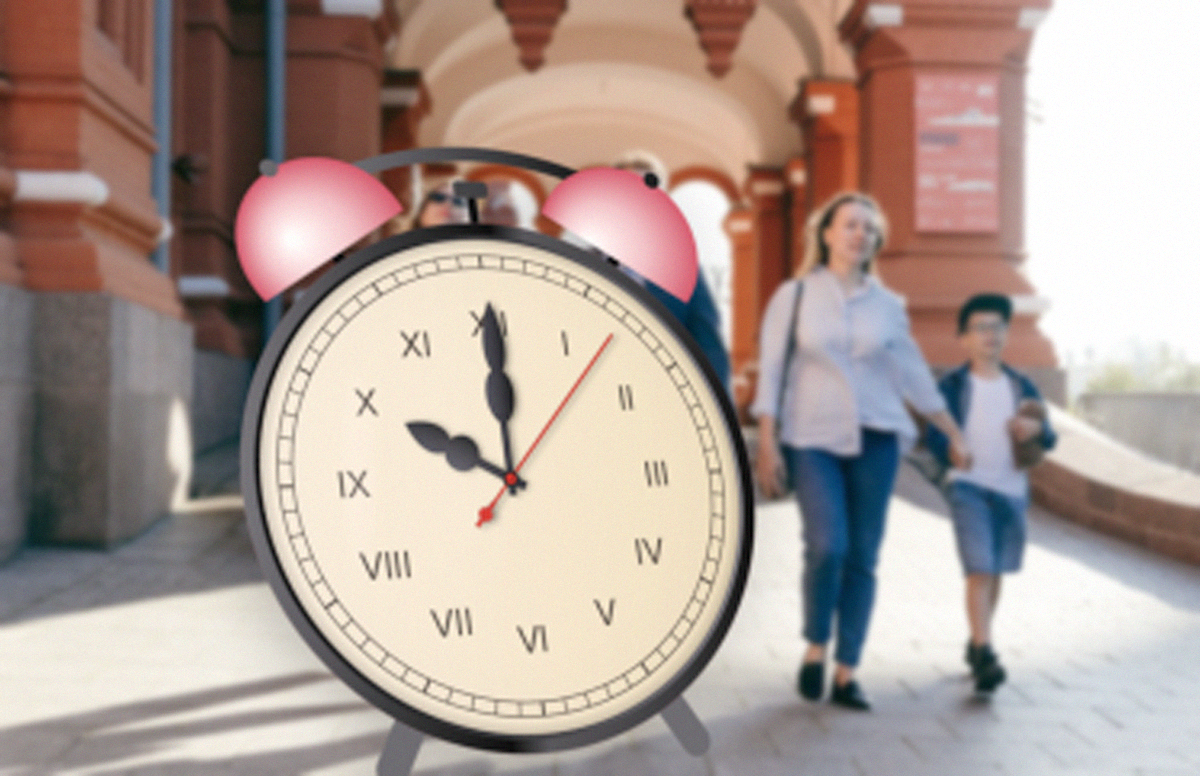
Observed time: **10:00:07**
